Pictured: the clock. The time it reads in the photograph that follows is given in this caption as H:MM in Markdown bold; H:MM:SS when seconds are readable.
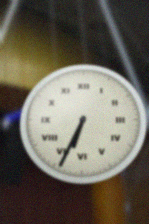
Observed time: **6:34**
